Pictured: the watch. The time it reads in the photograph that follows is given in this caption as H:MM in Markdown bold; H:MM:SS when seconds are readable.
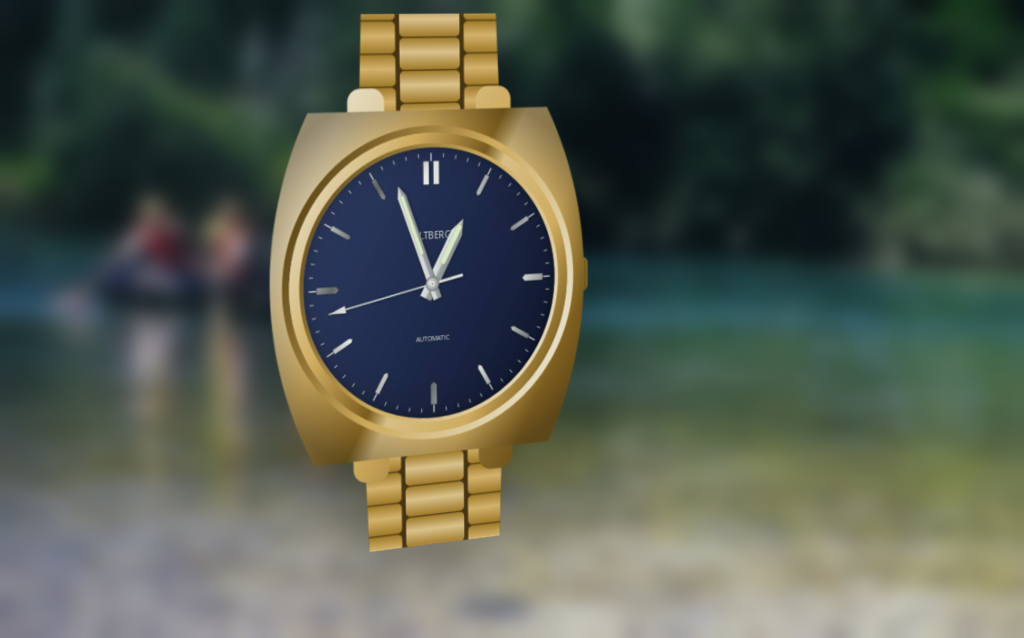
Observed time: **12:56:43**
